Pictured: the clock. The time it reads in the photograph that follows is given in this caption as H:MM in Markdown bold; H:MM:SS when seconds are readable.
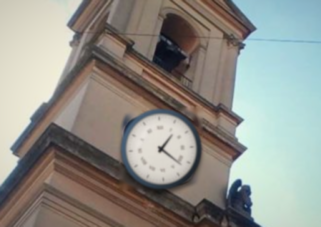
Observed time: **1:22**
